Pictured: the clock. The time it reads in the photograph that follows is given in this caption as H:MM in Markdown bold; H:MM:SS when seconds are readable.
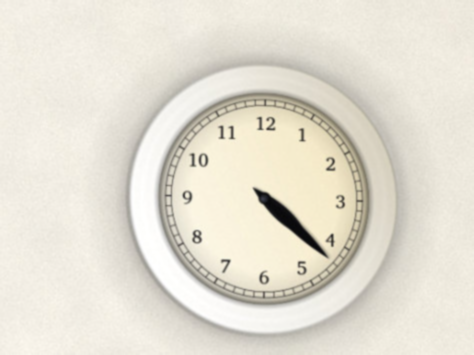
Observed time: **4:22**
